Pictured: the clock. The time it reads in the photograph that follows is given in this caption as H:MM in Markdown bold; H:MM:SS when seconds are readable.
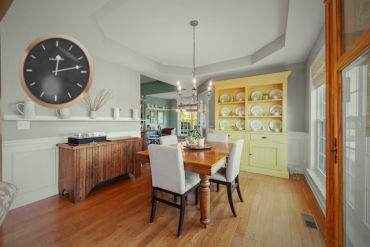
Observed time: **12:13**
